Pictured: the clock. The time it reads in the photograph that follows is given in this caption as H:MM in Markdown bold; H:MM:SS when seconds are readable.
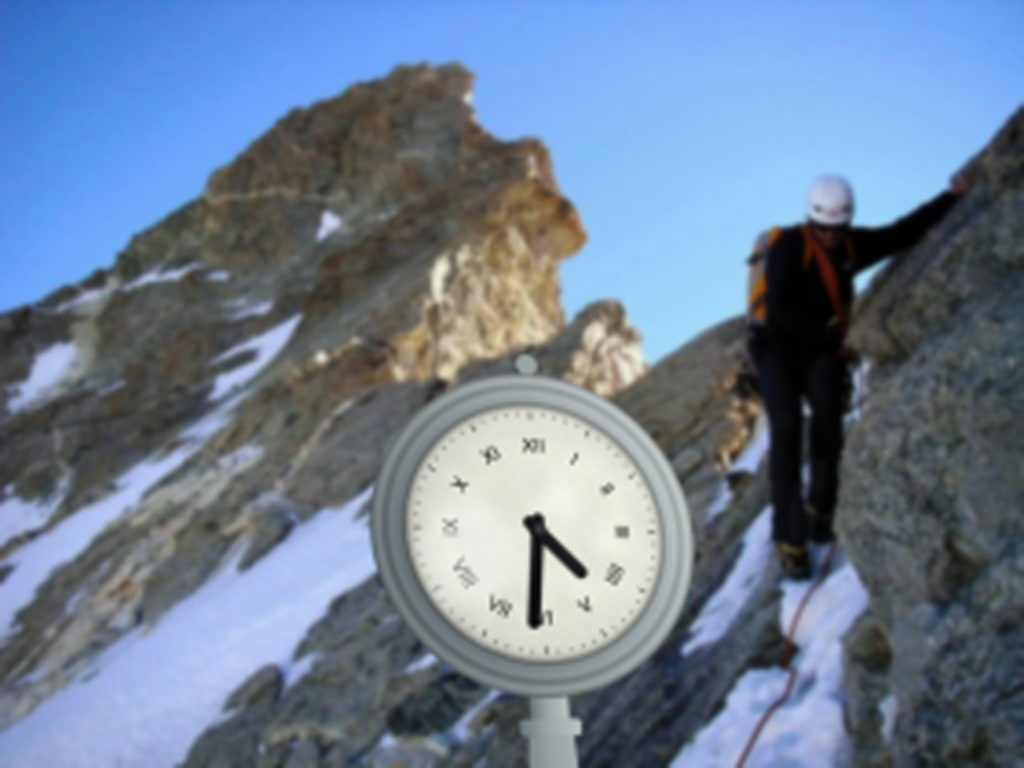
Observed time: **4:31**
